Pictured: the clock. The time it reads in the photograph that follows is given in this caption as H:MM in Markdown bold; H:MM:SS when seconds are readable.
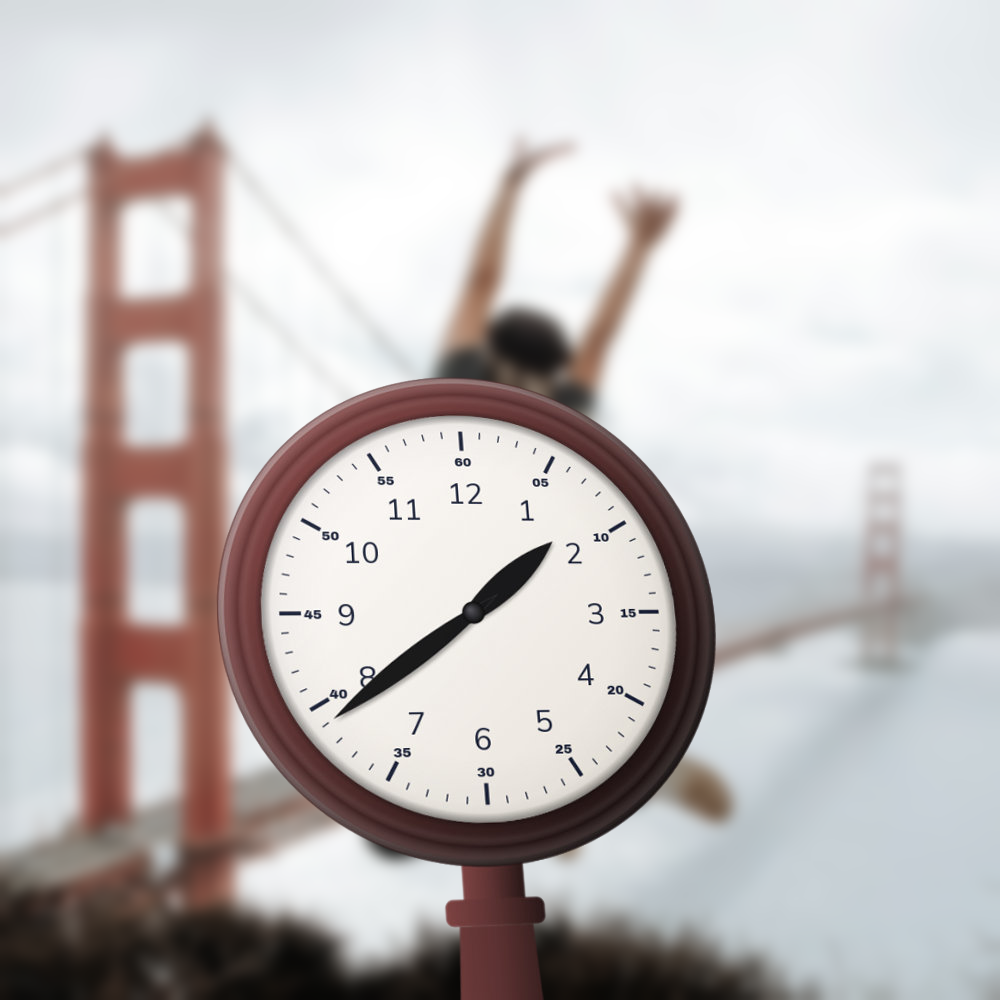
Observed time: **1:39**
